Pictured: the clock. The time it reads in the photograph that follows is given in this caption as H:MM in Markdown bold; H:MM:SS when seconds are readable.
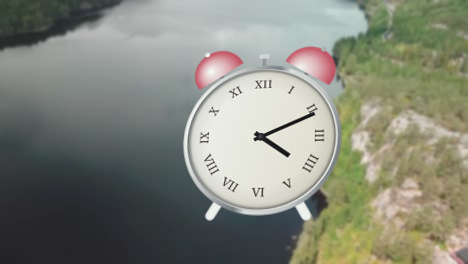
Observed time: **4:11**
